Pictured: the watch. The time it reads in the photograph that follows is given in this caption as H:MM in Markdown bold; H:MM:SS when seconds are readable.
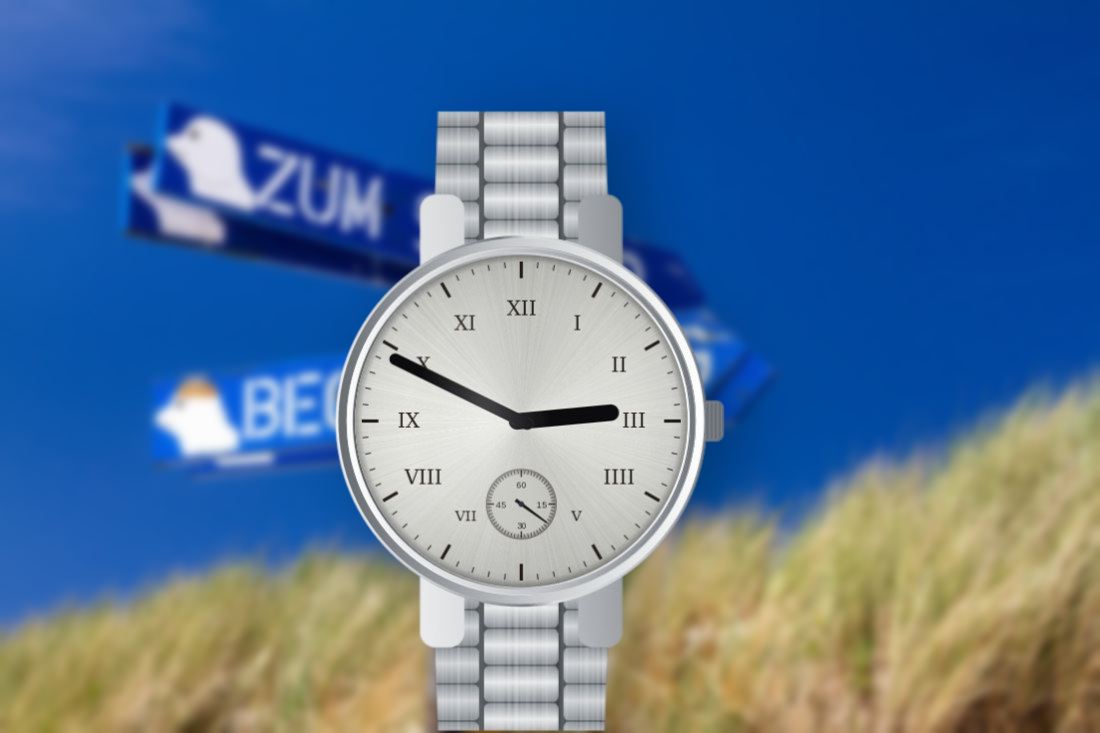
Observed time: **2:49:21**
